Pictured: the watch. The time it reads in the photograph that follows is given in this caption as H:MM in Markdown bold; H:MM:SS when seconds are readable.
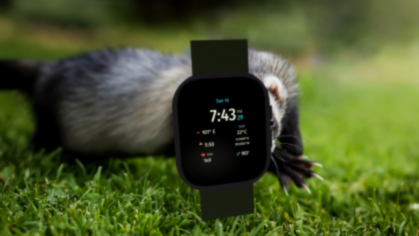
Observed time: **7:43**
